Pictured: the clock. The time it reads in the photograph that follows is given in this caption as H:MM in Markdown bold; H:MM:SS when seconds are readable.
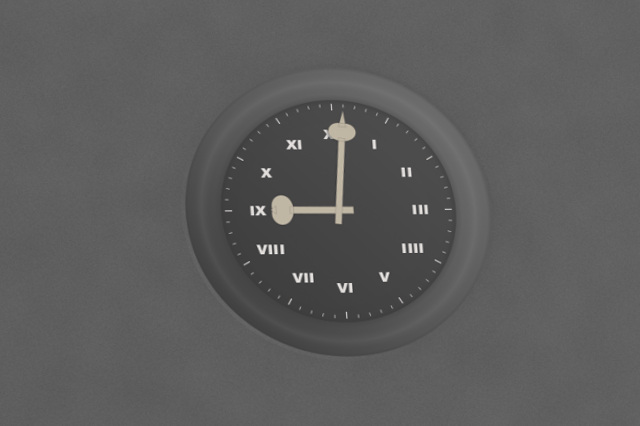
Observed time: **9:01**
